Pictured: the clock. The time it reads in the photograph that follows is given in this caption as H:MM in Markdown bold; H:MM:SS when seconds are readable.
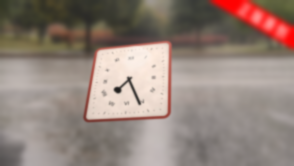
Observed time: **7:26**
